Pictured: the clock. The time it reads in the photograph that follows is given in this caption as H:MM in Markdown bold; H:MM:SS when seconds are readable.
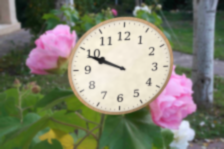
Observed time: **9:49**
